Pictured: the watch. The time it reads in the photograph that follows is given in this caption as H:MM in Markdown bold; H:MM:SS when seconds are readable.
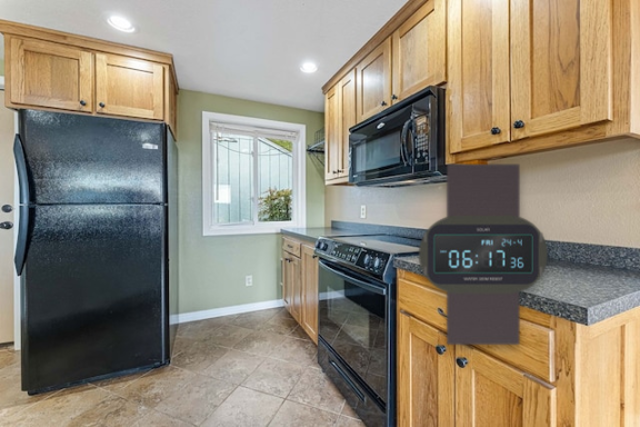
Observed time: **6:17:36**
